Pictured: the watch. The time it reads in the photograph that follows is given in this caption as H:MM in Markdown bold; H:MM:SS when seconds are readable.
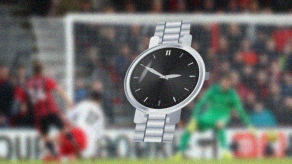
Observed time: **2:50**
